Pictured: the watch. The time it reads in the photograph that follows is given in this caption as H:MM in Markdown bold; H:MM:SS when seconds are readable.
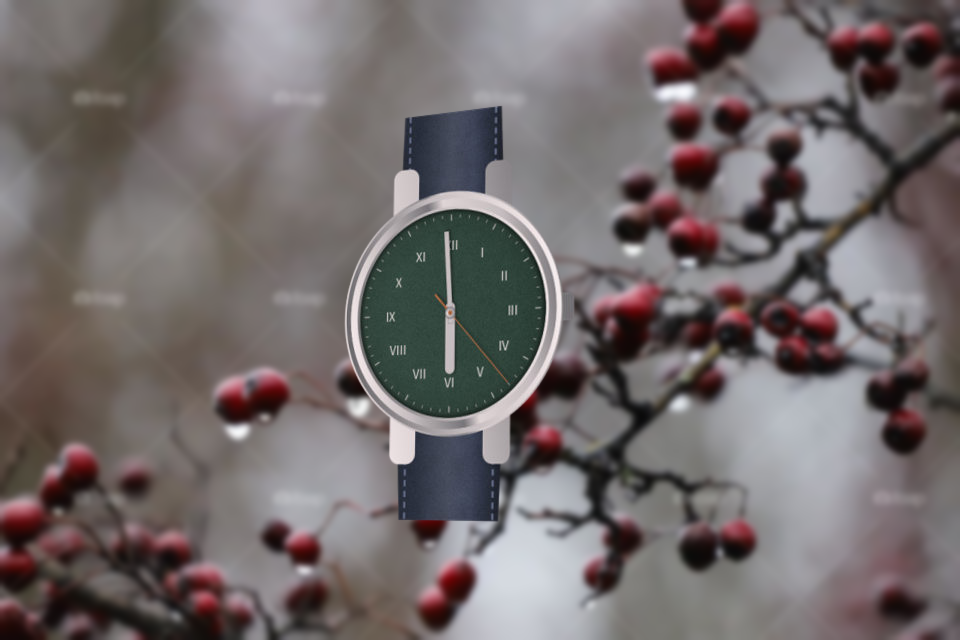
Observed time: **5:59:23**
